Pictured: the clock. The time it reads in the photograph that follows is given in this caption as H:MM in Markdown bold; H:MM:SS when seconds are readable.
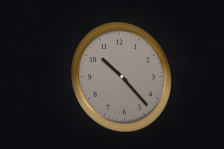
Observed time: **10:23**
